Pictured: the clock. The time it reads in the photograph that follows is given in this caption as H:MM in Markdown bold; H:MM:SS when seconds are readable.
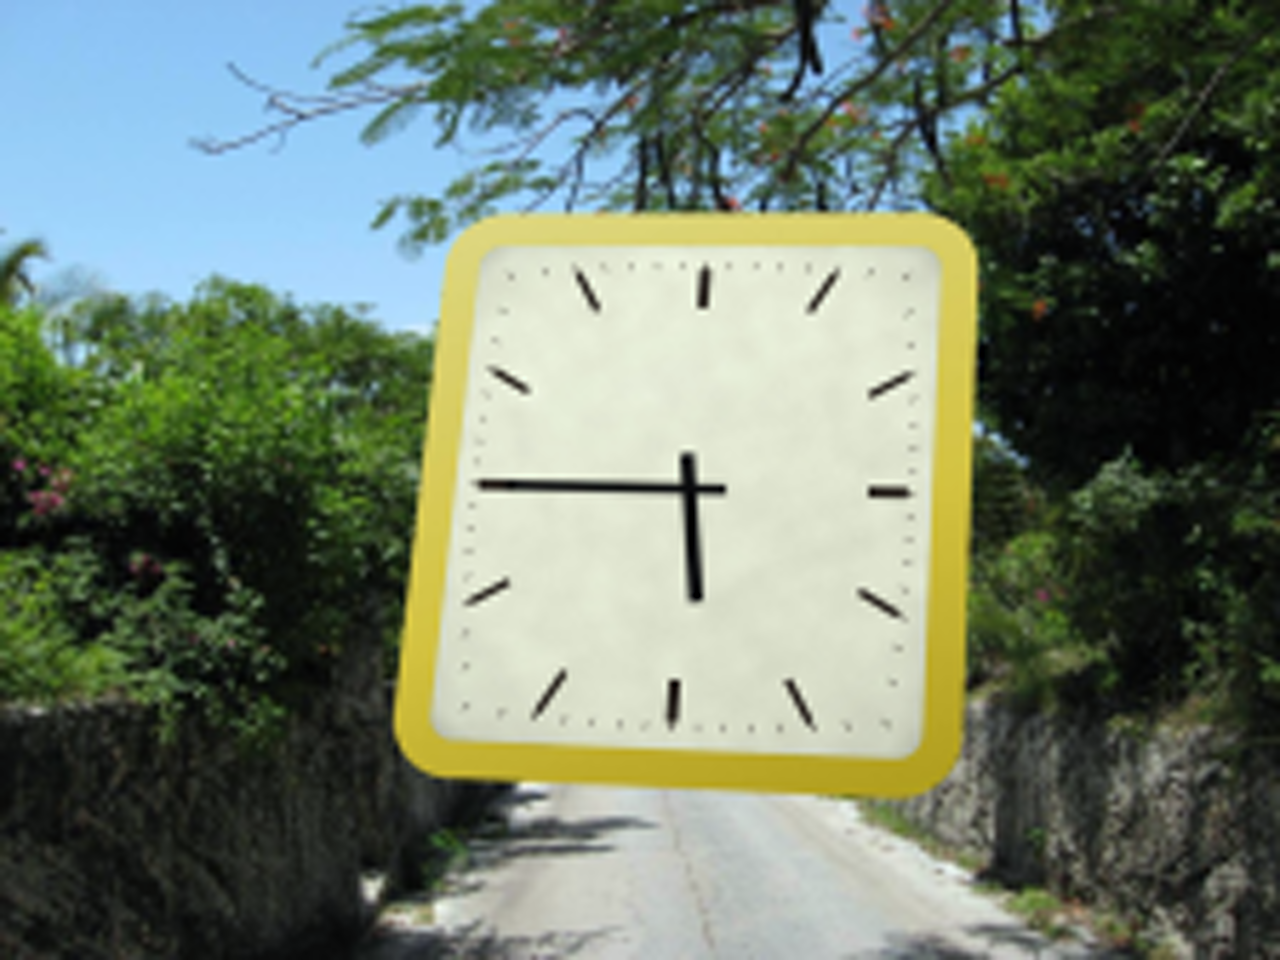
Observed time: **5:45**
